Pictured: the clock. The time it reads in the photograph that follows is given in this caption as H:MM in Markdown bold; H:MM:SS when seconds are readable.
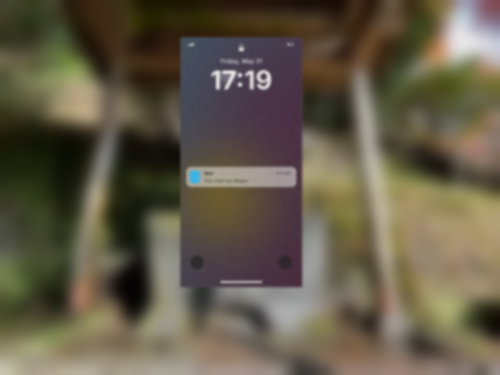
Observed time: **17:19**
